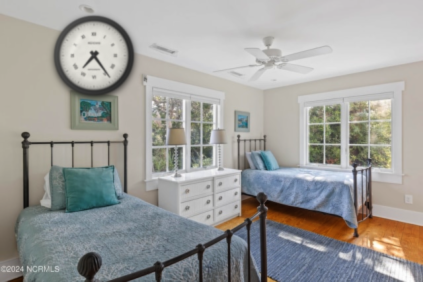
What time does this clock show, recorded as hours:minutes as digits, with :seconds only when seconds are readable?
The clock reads 7:24
